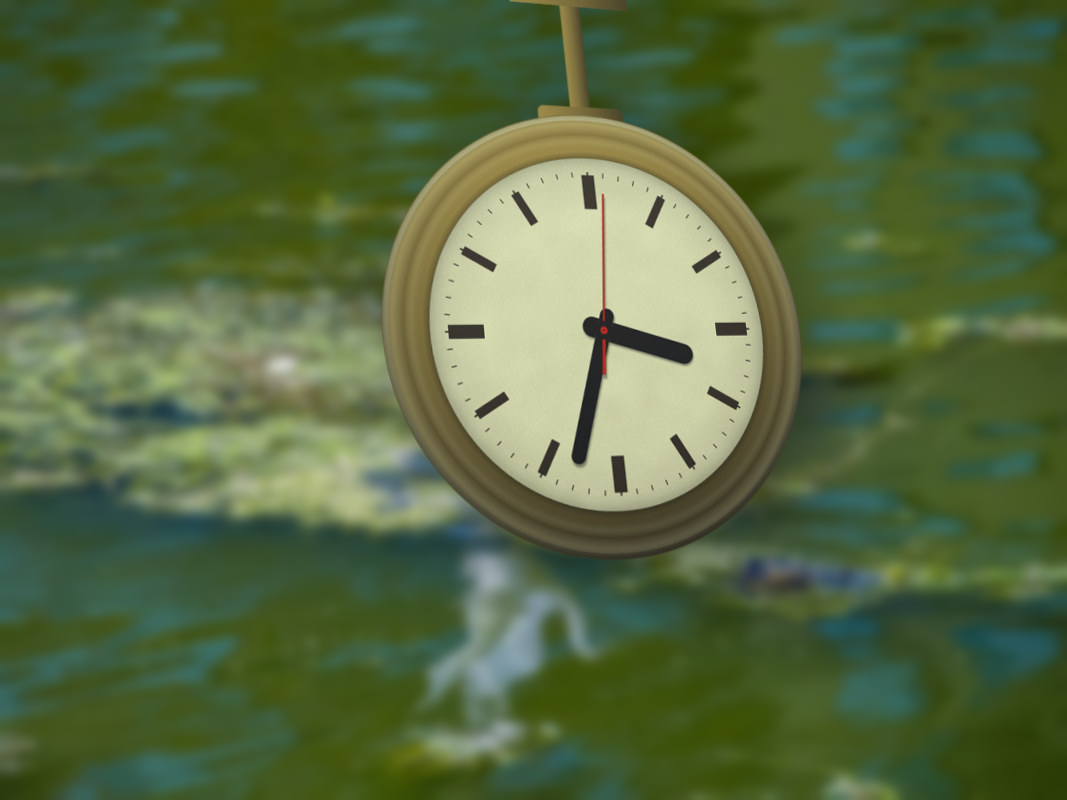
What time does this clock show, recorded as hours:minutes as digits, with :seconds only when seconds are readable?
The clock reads 3:33:01
